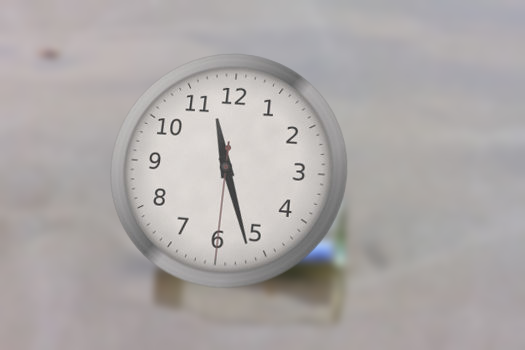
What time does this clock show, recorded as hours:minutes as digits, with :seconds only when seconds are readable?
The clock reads 11:26:30
